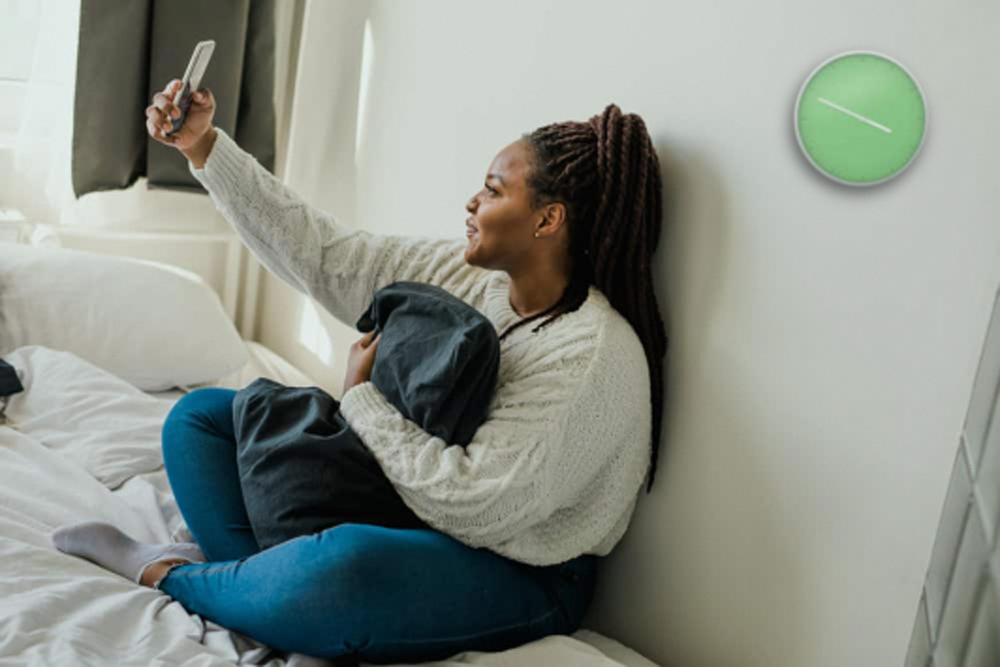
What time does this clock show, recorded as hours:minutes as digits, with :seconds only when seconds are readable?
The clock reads 3:49
